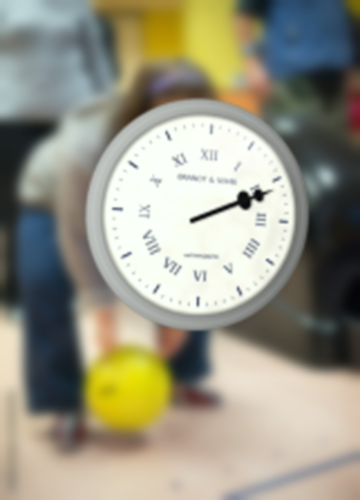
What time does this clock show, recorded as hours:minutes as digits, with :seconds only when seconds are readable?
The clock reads 2:11
